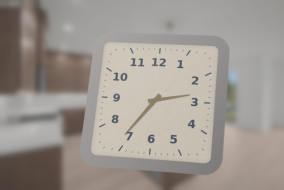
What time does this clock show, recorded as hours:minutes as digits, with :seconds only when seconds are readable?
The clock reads 2:36
